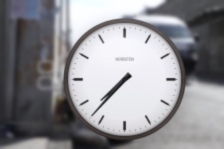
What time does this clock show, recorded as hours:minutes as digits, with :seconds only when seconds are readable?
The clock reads 7:37
